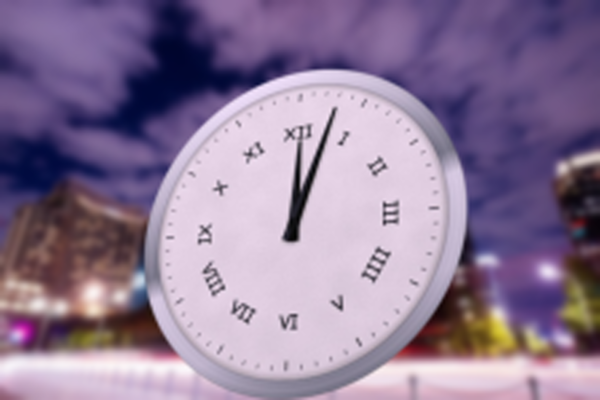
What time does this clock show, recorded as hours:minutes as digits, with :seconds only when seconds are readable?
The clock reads 12:03
